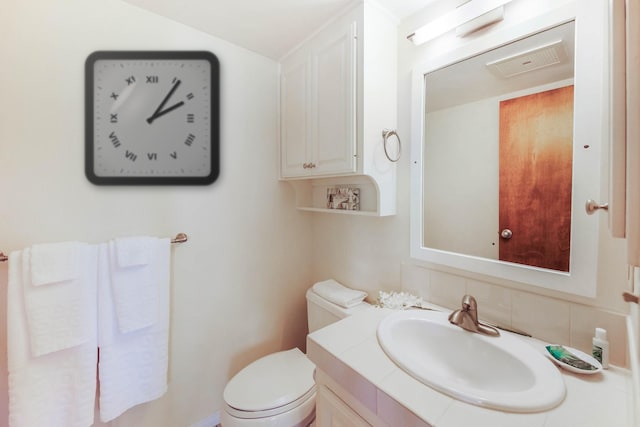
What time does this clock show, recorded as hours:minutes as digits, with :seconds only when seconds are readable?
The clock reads 2:06
